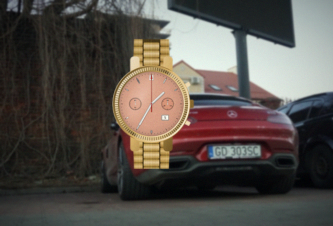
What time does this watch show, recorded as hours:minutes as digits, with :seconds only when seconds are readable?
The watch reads 1:35
